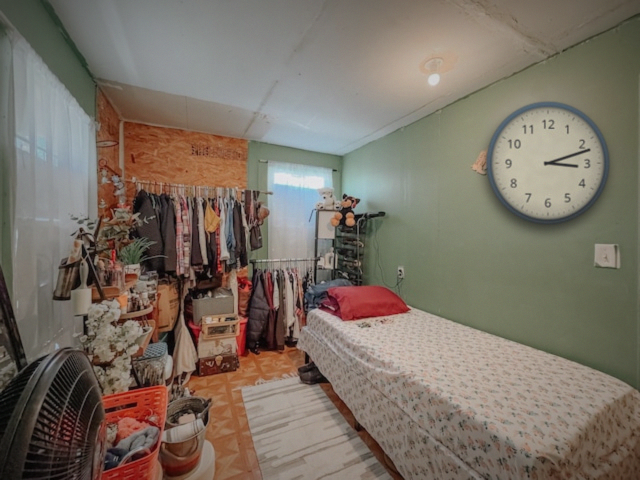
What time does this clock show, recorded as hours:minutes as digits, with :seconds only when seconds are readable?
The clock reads 3:12
